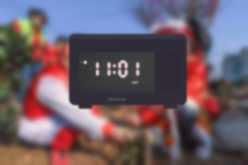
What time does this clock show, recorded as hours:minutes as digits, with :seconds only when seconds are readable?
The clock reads 11:01
